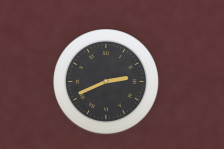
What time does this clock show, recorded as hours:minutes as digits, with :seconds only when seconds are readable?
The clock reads 2:41
